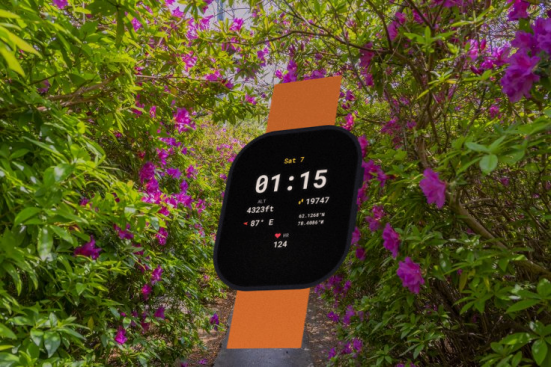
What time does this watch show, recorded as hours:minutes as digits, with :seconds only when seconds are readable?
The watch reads 1:15
